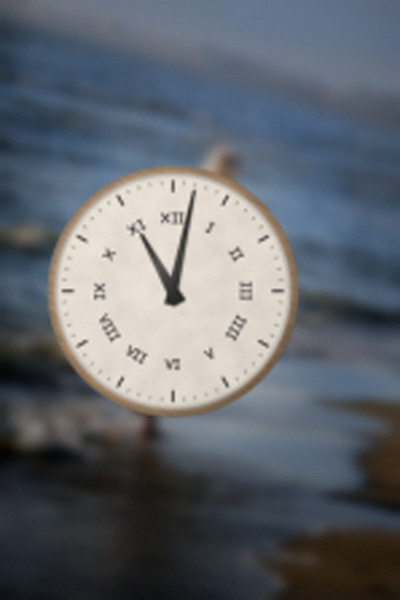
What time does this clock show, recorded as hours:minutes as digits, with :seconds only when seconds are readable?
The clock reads 11:02
